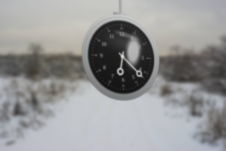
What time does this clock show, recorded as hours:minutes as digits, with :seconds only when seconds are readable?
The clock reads 6:22
